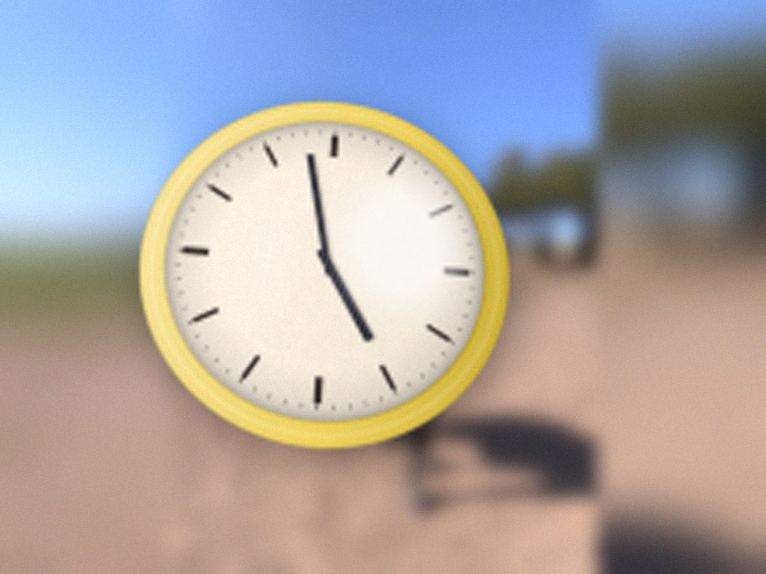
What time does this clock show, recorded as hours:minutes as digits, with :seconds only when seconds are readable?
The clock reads 4:58
